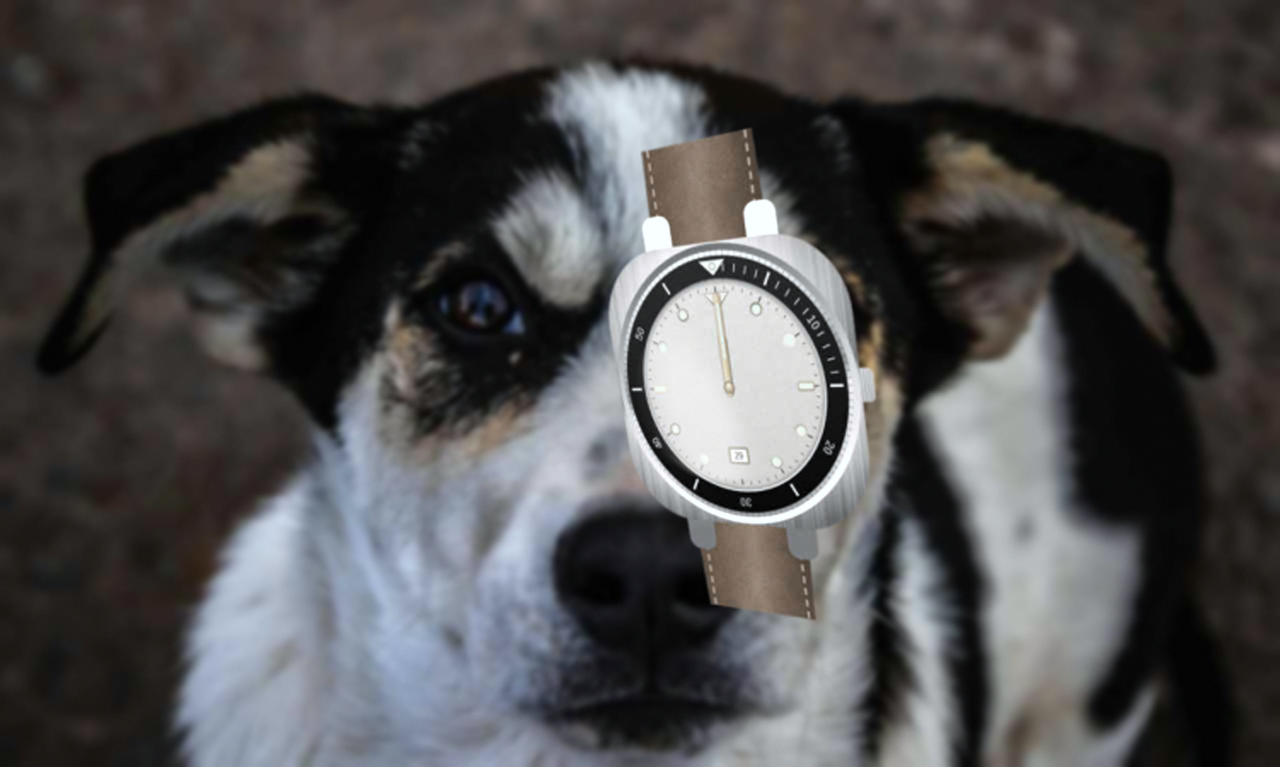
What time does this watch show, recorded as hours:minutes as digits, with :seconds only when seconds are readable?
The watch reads 12:00
